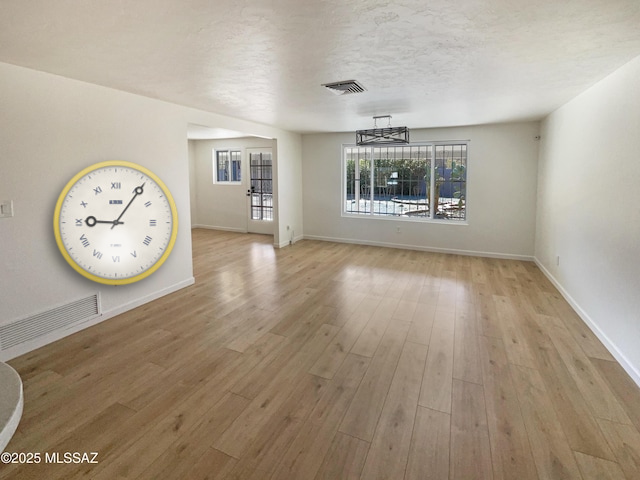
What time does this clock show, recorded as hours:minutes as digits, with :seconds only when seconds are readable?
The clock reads 9:06
